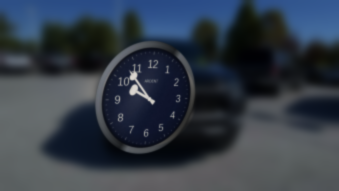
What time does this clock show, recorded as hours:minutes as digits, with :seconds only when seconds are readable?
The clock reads 9:53
